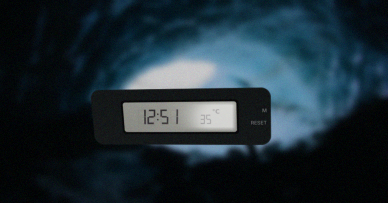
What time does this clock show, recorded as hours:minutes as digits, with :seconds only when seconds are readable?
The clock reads 12:51
